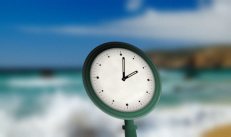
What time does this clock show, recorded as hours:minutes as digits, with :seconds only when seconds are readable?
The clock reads 2:01
